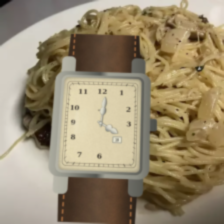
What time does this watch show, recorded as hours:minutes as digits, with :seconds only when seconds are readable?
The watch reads 4:01
